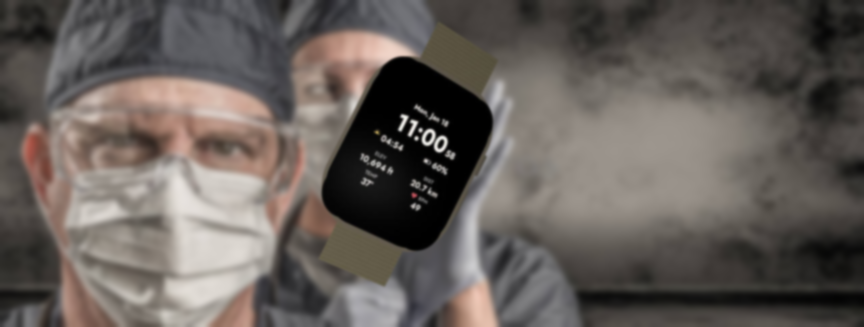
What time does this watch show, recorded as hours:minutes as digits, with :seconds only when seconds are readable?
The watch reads 11:00
